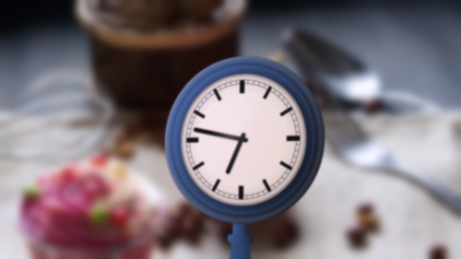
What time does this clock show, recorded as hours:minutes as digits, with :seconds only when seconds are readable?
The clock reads 6:47
